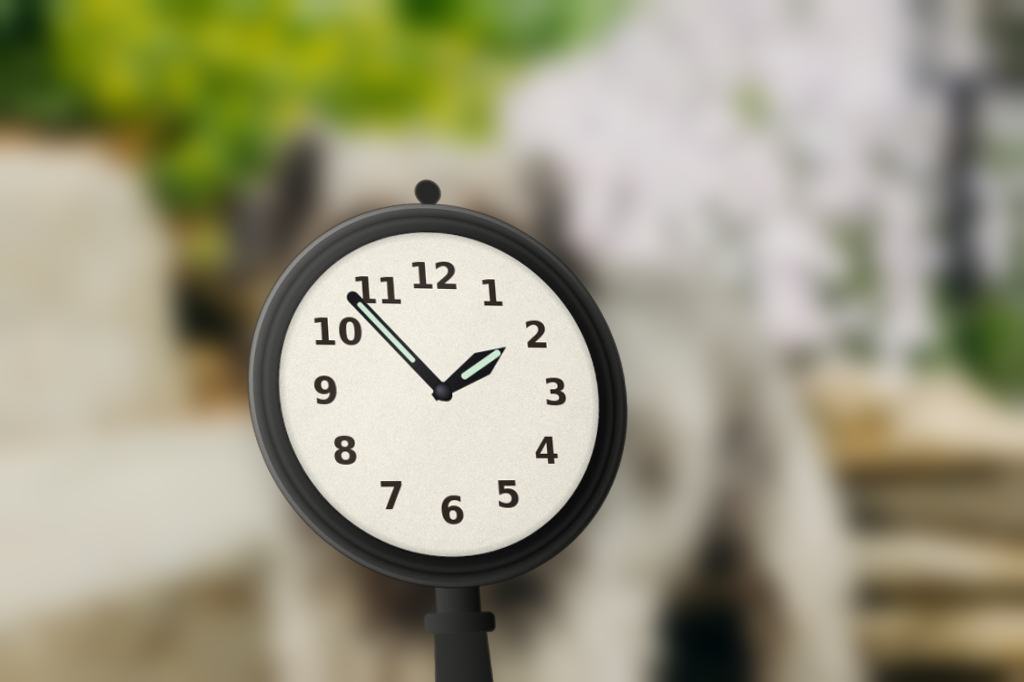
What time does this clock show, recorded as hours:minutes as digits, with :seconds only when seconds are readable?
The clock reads 1:53
